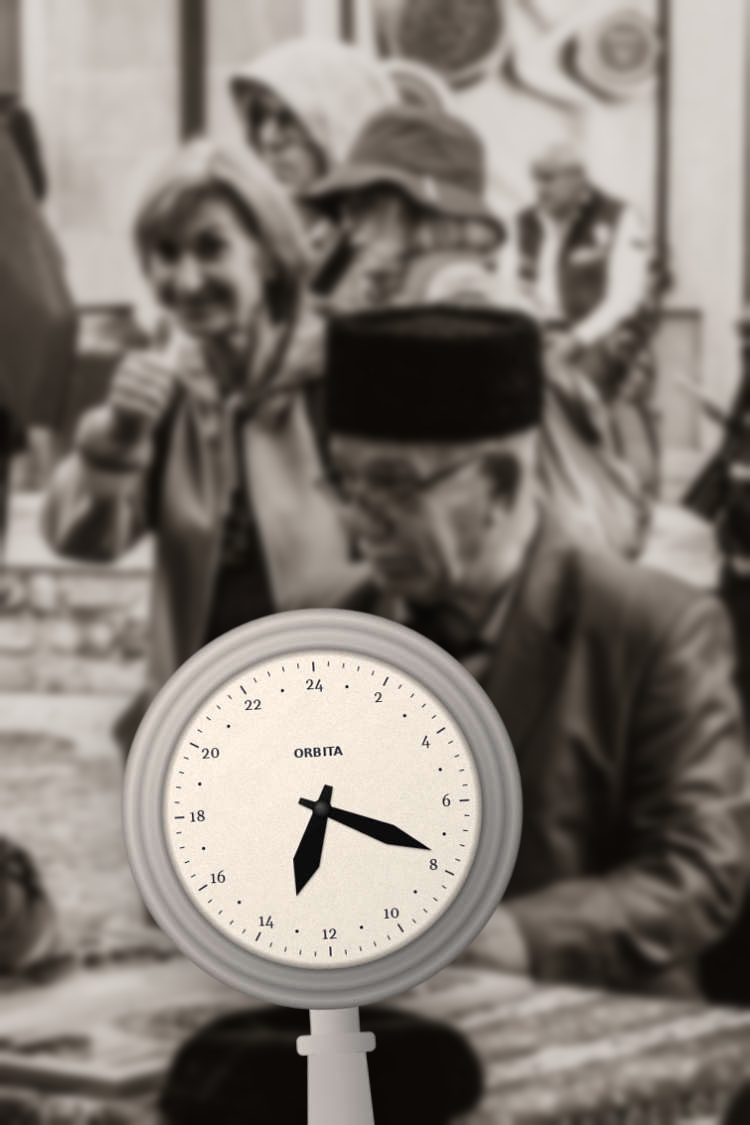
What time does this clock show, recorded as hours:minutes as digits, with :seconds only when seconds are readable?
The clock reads 13:19
